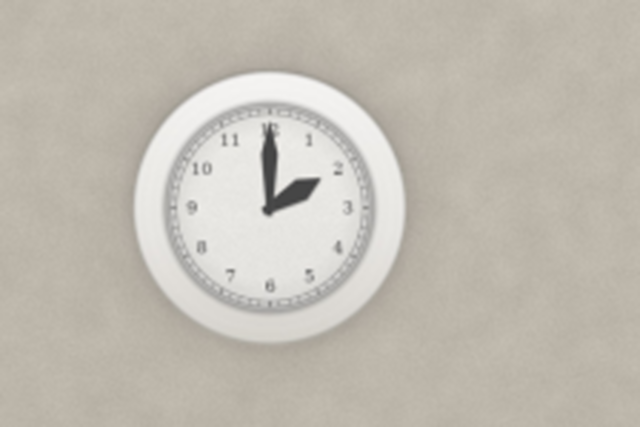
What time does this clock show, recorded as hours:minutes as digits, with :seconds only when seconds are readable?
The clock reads 2:00
